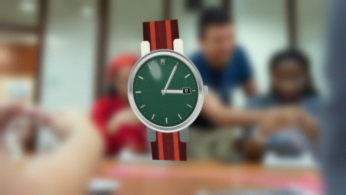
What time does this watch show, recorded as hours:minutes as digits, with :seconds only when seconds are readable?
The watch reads 3:05
